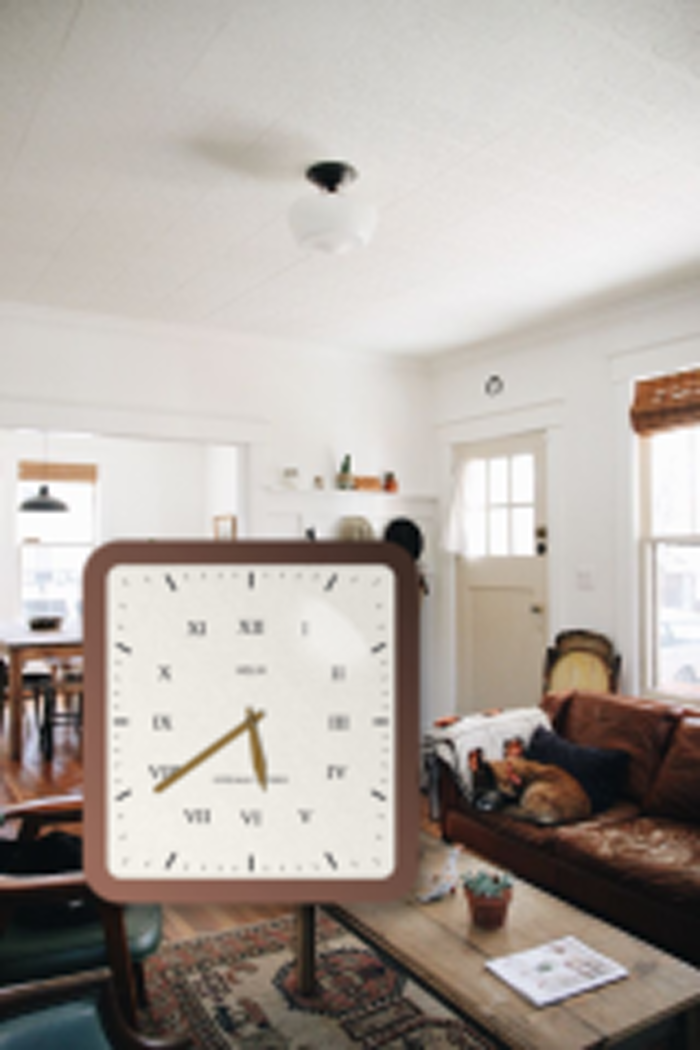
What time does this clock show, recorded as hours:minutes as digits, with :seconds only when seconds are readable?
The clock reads 5:39
